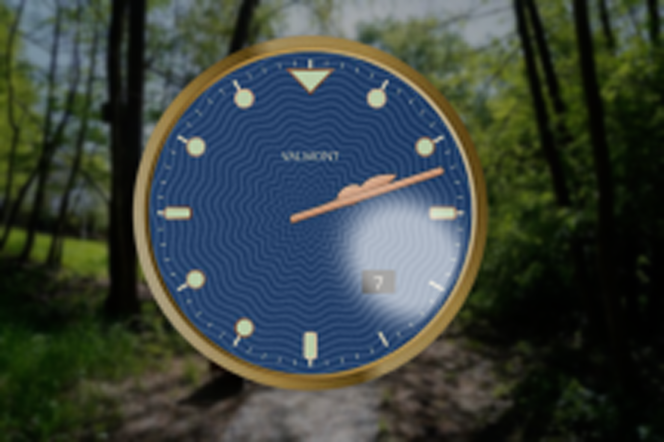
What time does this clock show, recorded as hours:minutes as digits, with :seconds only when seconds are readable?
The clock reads 2:12
